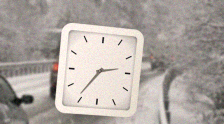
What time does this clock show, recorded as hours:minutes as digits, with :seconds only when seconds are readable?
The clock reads 2:36
